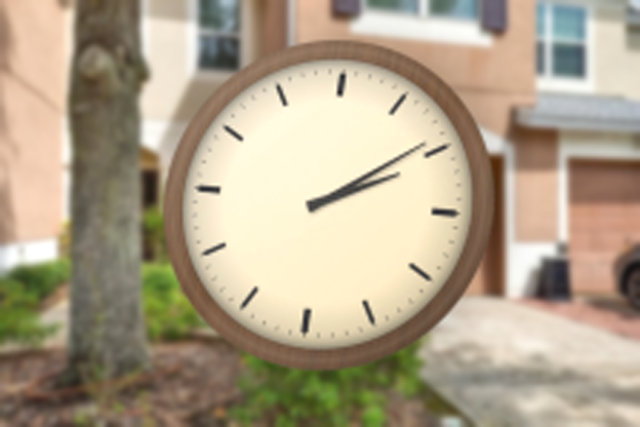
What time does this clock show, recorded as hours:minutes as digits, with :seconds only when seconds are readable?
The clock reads 2:09
